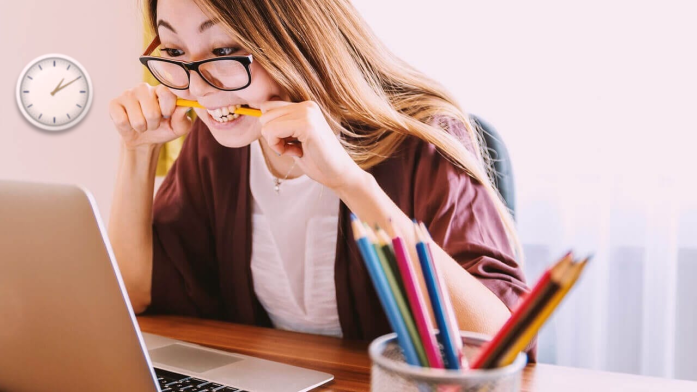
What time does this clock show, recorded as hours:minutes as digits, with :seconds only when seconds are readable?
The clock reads 1:10
